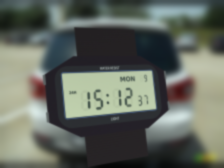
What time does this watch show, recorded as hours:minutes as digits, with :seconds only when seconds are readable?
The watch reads 15:12:37
